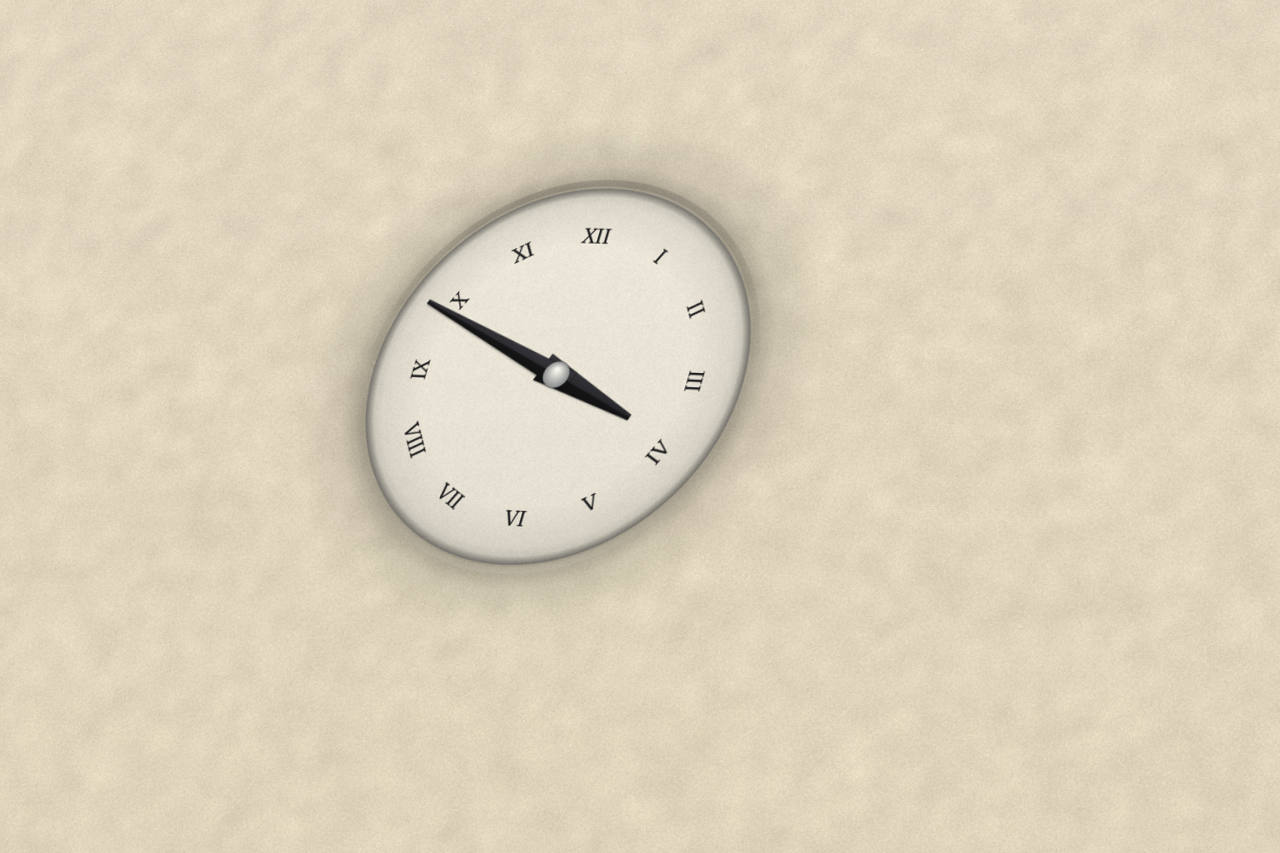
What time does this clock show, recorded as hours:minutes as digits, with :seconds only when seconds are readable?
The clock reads 3:49
